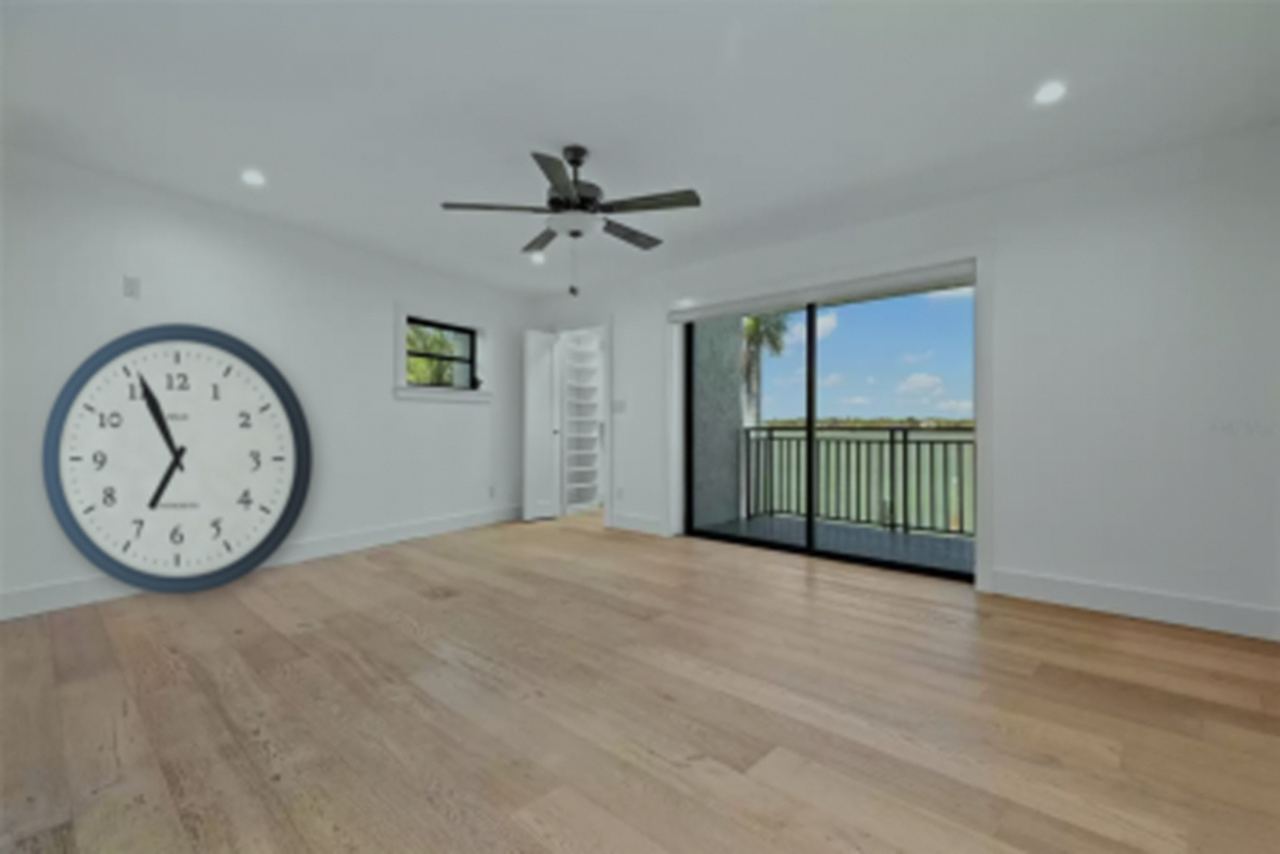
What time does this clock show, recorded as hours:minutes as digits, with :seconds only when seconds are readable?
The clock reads 6:56
